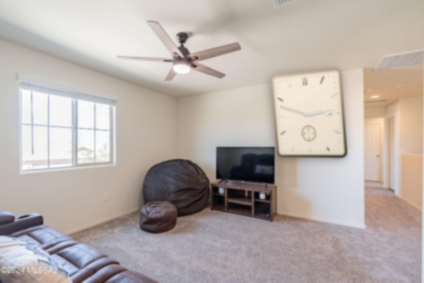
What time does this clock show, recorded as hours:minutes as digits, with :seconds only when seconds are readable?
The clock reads 2:48
